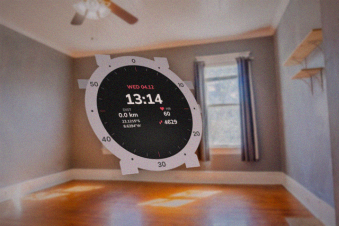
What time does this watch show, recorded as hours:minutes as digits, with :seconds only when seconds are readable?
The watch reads 13:14
